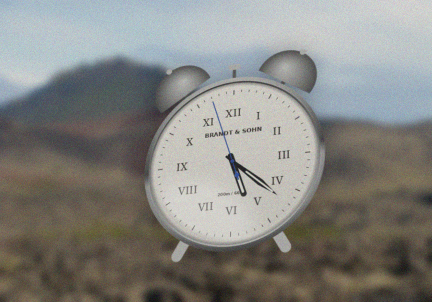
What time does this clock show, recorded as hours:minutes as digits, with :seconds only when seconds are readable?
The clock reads 5:21:57
